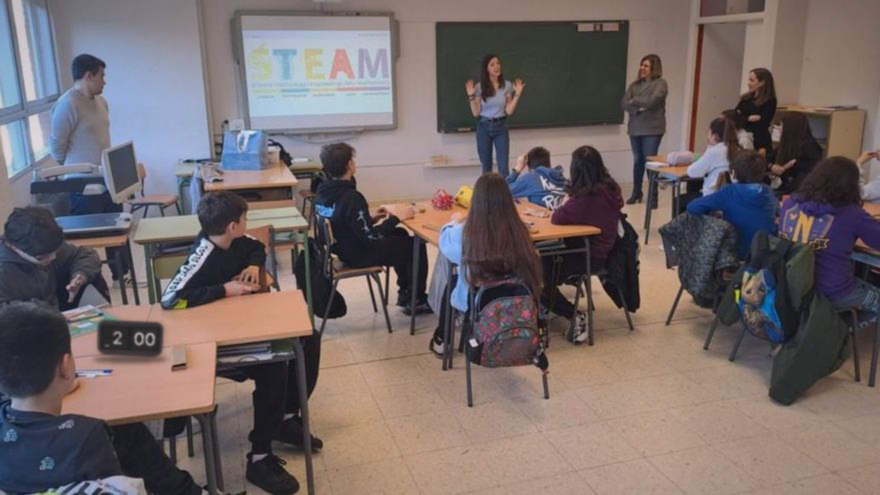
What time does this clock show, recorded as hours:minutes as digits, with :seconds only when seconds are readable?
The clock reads 2:00
